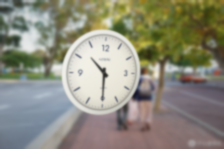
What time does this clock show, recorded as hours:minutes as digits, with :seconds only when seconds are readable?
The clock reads 10:30
